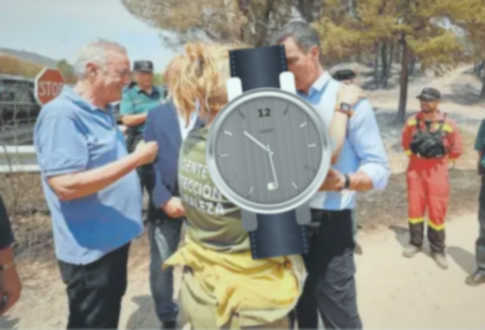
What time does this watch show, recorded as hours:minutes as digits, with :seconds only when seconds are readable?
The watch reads 10:29
